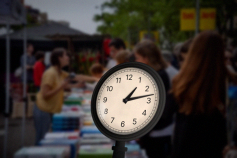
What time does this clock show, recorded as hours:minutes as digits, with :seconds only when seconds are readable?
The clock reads 1:13
